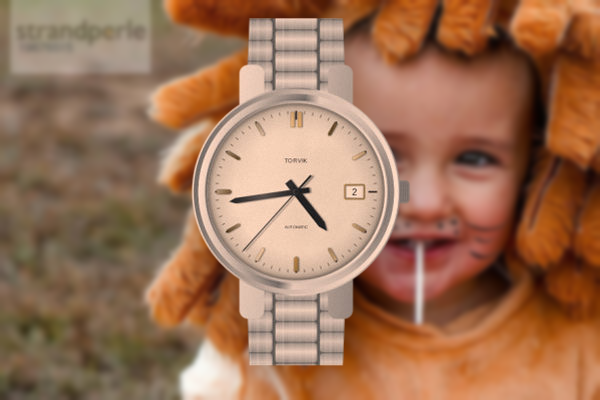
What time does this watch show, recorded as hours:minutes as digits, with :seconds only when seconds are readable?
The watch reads 4:43:37
